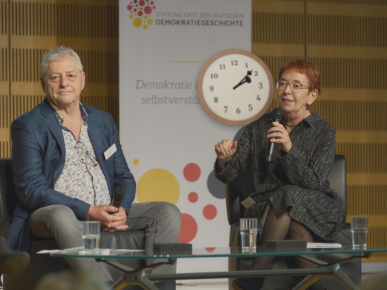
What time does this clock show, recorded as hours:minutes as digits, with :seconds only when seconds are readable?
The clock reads 2:08
